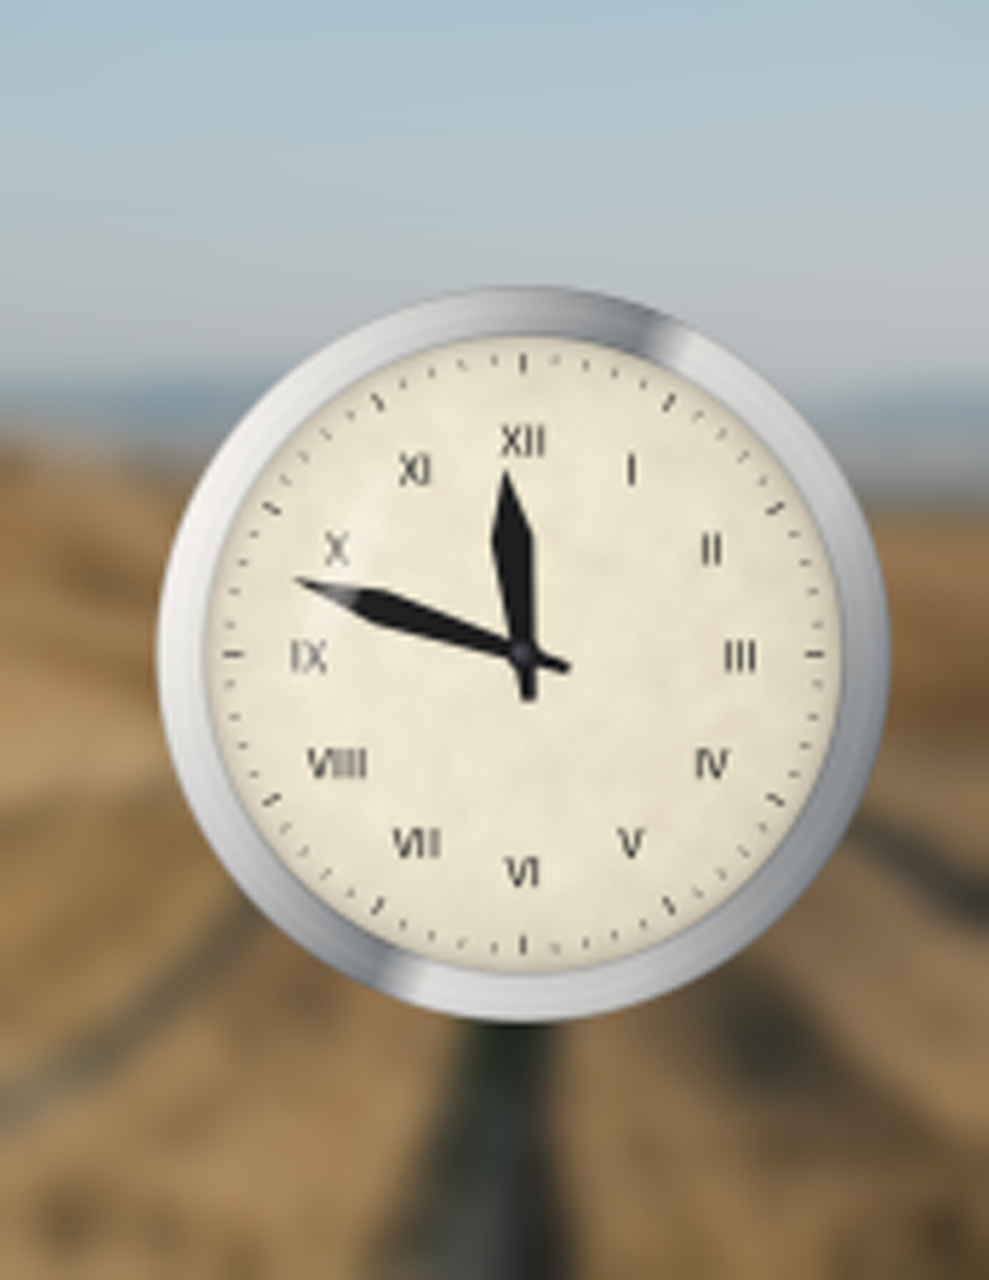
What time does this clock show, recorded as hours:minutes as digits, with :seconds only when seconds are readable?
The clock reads 11:48
